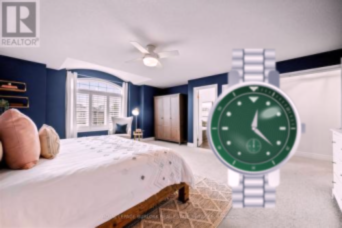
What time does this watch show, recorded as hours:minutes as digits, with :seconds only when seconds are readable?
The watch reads 12:22
